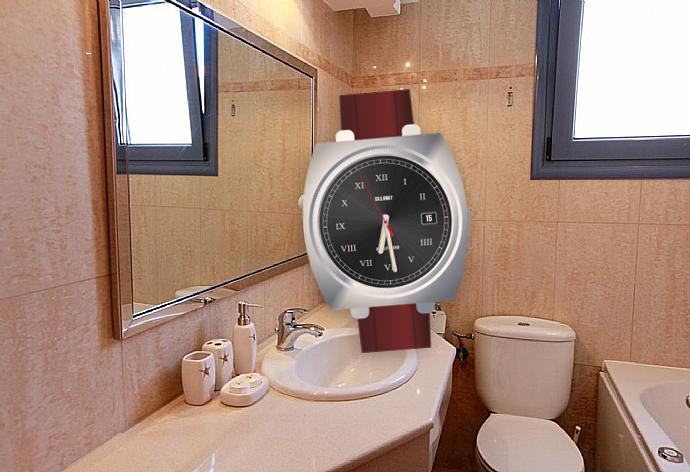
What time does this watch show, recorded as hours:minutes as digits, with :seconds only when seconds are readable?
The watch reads 6:28:56
